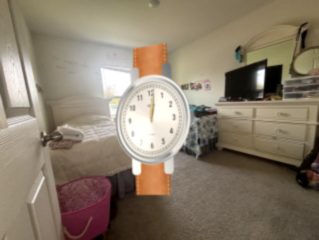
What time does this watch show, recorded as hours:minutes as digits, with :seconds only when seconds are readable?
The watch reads 12:01
